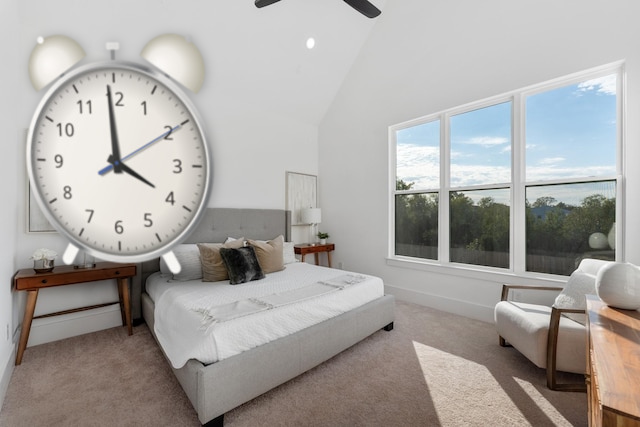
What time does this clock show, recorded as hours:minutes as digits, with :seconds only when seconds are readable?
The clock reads 3:59:10
